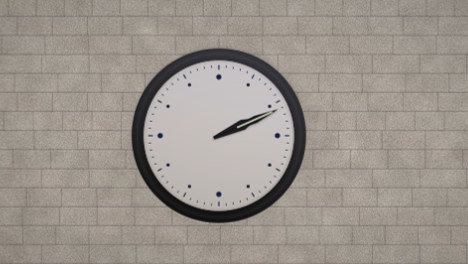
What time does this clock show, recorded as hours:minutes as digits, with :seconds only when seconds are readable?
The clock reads 2:11
